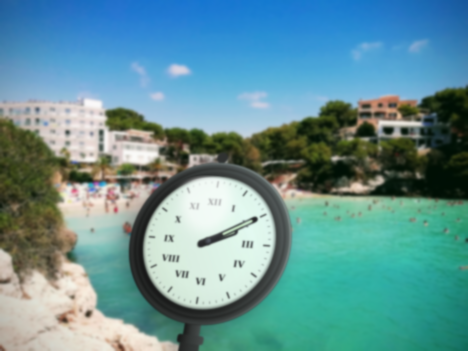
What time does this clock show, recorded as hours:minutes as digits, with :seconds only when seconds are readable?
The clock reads 2:10
